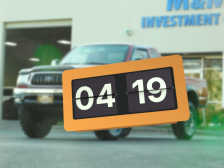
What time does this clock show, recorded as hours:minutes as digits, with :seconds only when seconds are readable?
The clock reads 4:19
